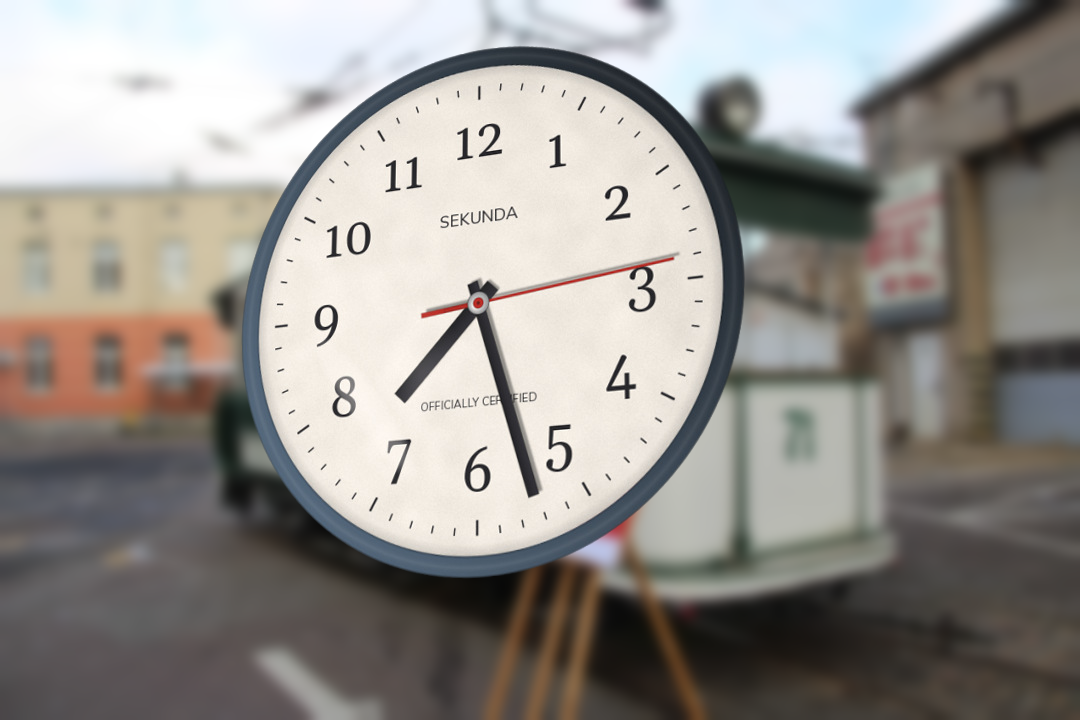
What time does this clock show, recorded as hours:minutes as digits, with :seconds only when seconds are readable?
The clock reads 7:27:14
